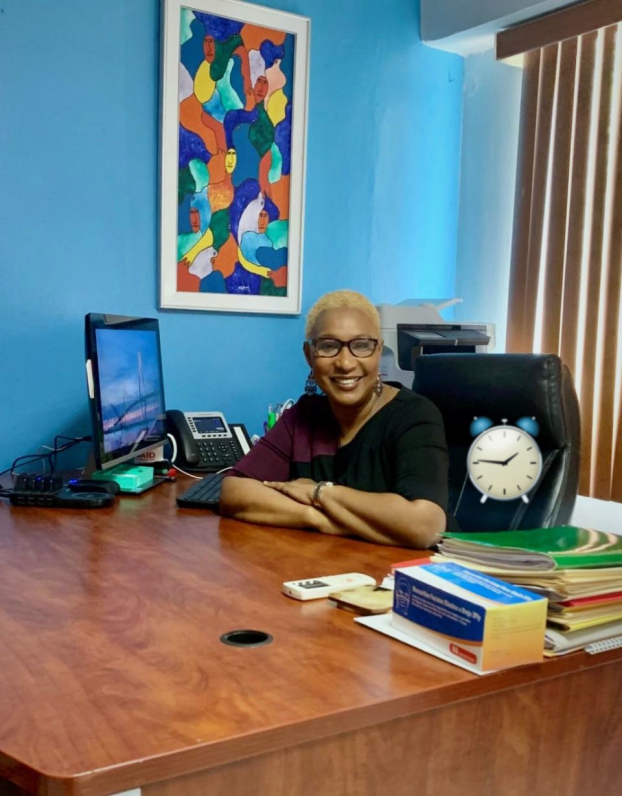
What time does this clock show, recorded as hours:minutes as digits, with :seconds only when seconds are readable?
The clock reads 1:46
